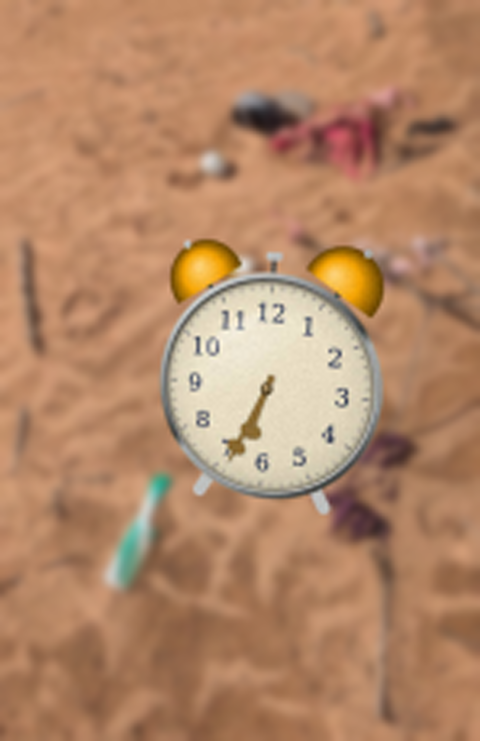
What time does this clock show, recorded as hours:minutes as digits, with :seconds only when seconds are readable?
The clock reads 6:34
